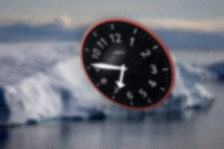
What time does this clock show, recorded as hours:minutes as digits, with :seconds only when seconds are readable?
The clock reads 6:46
